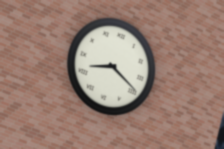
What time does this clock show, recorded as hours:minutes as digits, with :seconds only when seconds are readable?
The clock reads 8:19
